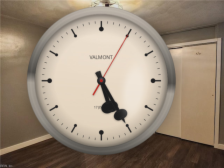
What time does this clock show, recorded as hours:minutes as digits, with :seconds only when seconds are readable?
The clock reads 5:25:05
